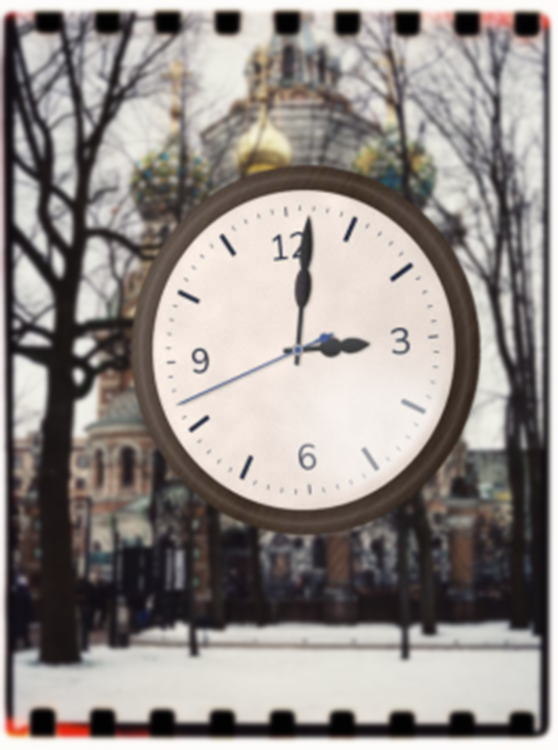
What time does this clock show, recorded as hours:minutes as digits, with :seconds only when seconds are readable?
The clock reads 3:01:42
